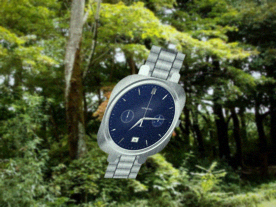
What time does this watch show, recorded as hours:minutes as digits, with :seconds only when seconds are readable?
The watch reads 7:14
